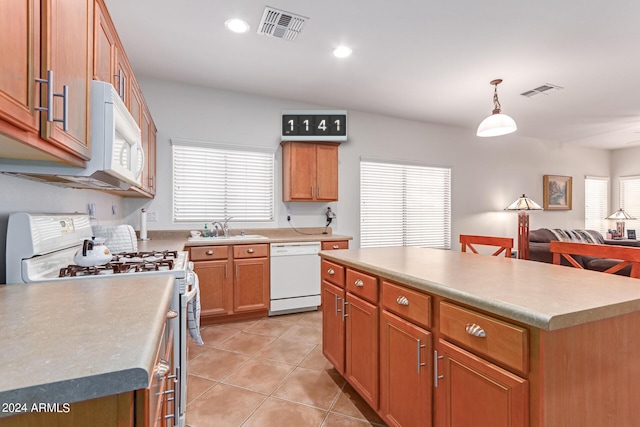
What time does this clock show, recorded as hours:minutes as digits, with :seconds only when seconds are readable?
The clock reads 11:41
